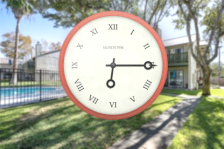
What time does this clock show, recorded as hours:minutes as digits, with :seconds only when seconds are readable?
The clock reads 6:15
